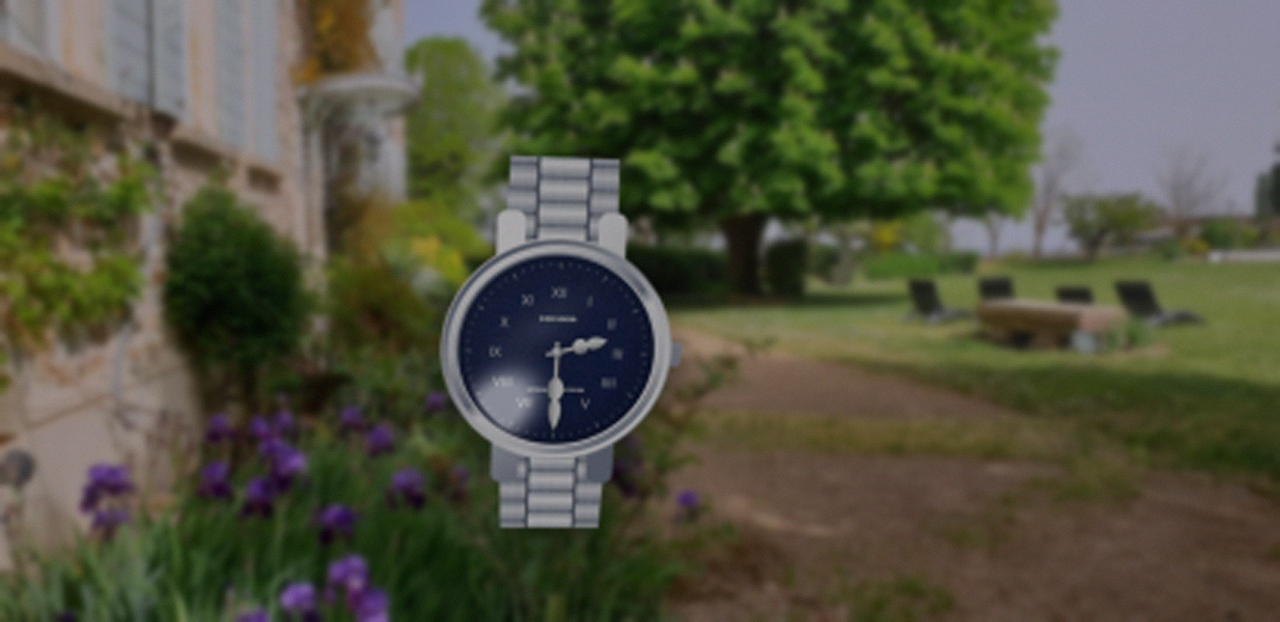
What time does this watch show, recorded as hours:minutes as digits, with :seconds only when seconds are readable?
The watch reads 2:30
